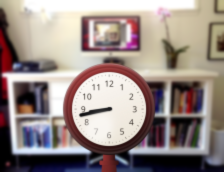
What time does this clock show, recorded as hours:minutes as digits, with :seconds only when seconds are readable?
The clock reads 8:43
